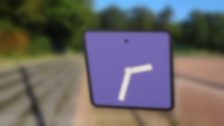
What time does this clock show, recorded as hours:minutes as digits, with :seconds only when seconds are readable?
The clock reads 2:33
